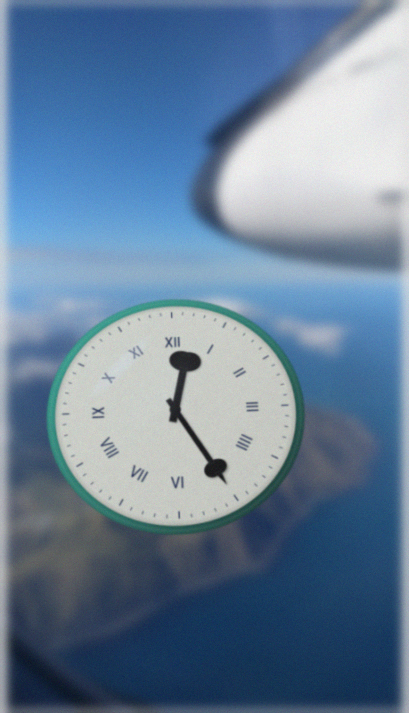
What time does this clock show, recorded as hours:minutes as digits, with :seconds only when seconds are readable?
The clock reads 12:25
